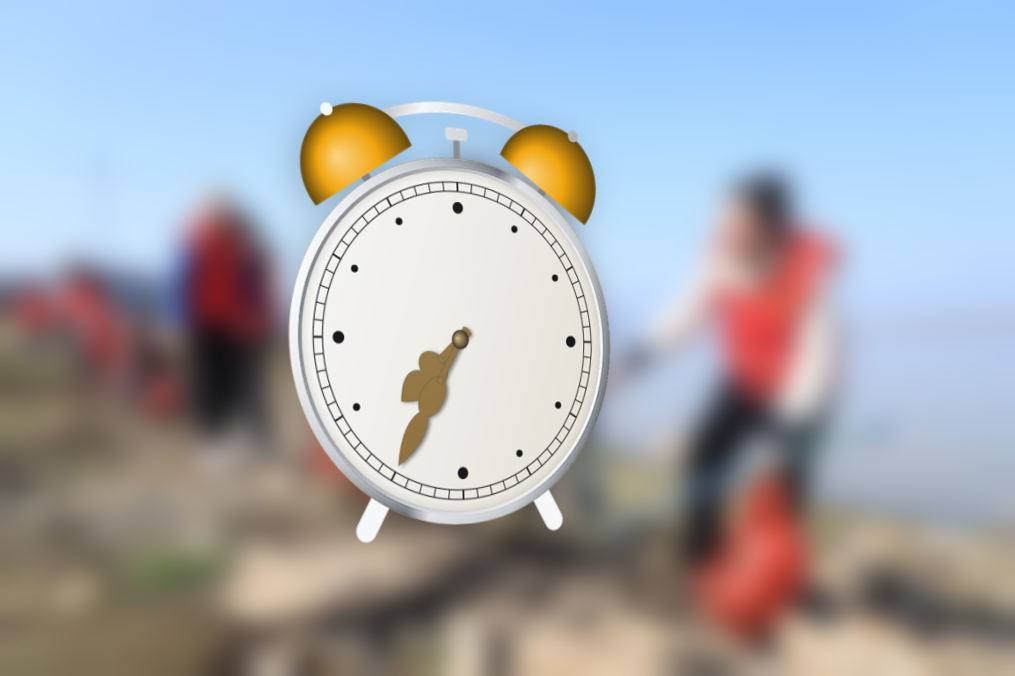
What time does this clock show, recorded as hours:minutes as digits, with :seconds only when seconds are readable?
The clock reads 7:35
